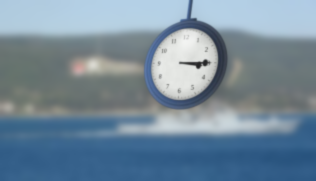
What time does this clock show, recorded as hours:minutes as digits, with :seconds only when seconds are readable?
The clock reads 3:15
